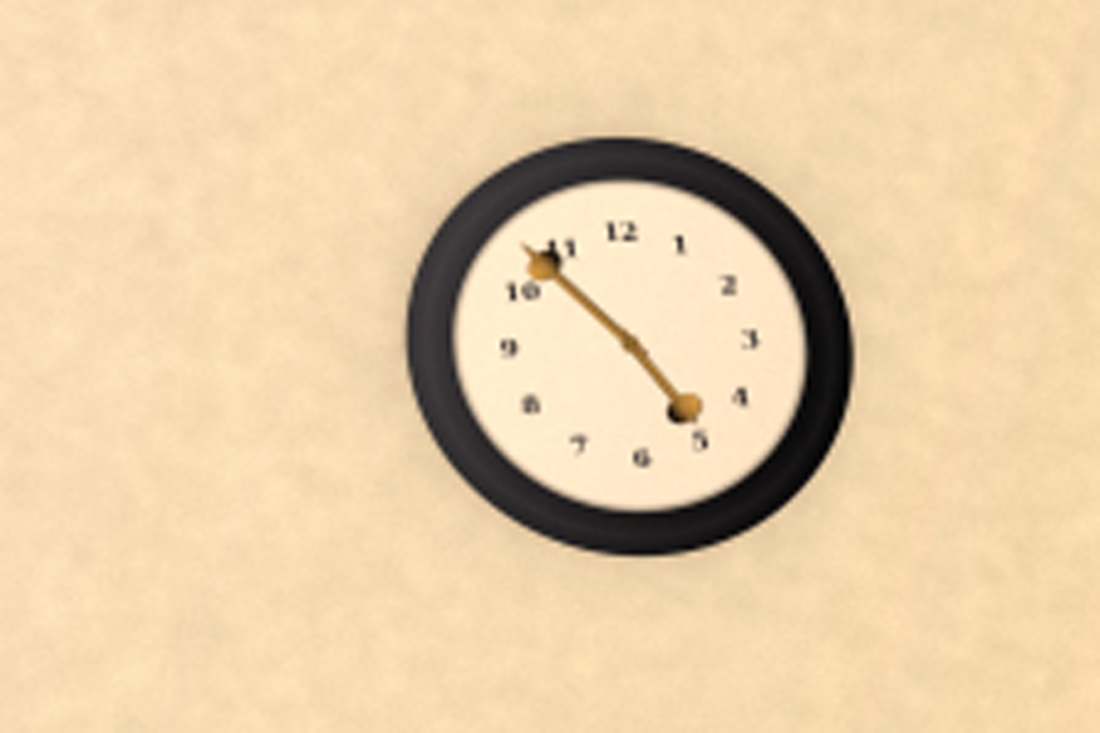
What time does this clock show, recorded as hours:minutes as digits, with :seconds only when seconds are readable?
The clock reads 4:53
